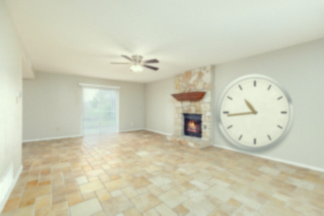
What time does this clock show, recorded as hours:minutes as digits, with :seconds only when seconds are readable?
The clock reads 10:44
